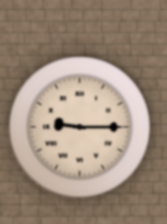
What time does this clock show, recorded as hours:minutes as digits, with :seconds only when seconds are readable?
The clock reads 9:15
